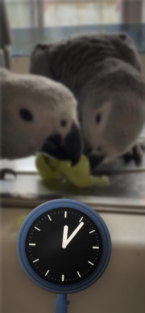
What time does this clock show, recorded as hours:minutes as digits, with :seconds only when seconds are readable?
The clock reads 12:06
